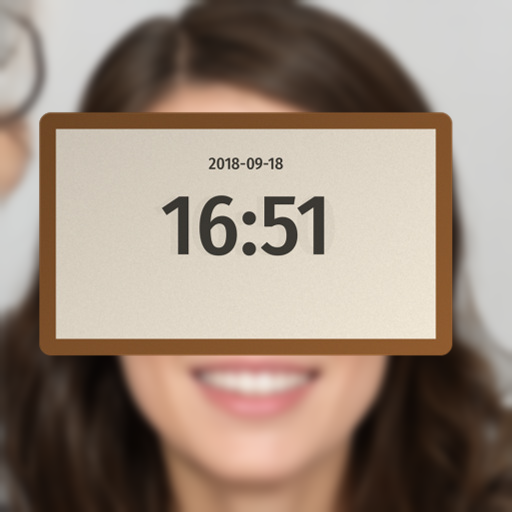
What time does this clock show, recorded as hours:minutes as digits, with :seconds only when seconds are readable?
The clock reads 16:51
